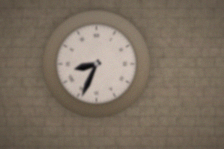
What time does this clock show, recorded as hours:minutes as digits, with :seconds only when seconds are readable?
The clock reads 8:34
